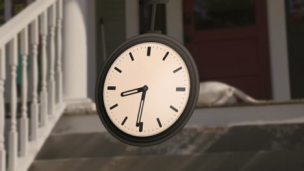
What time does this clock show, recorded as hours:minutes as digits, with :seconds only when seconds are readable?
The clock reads 8:31
